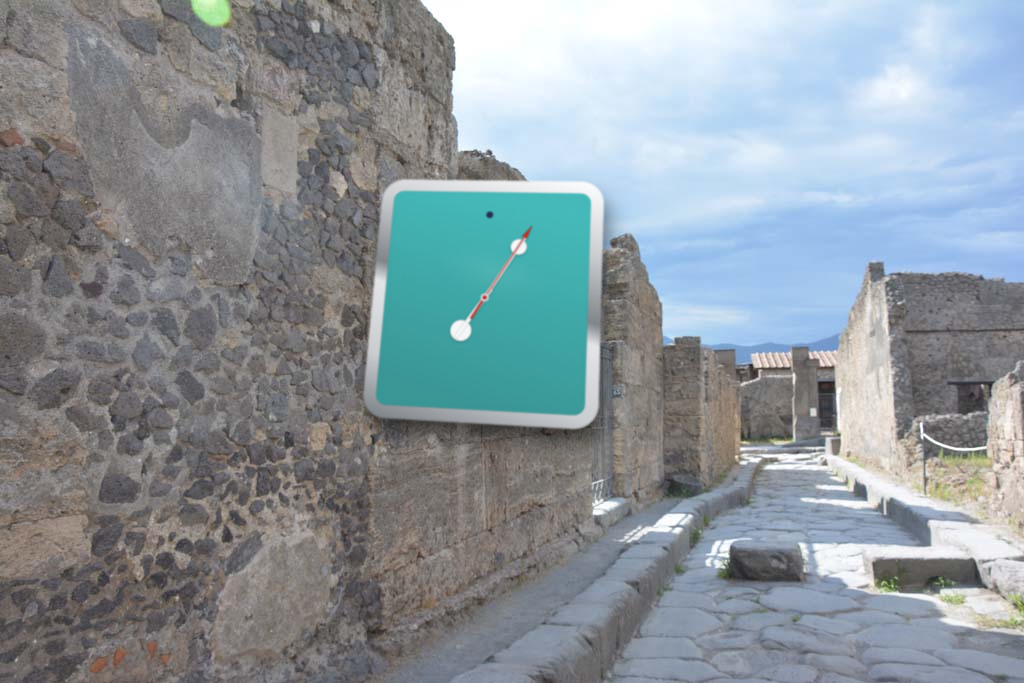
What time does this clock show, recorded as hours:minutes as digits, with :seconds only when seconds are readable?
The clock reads 7:05:05
